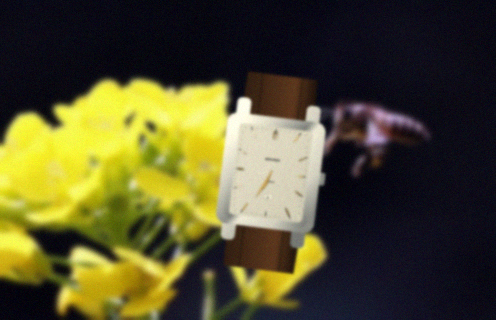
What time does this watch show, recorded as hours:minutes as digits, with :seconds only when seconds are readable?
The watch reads 6:34
